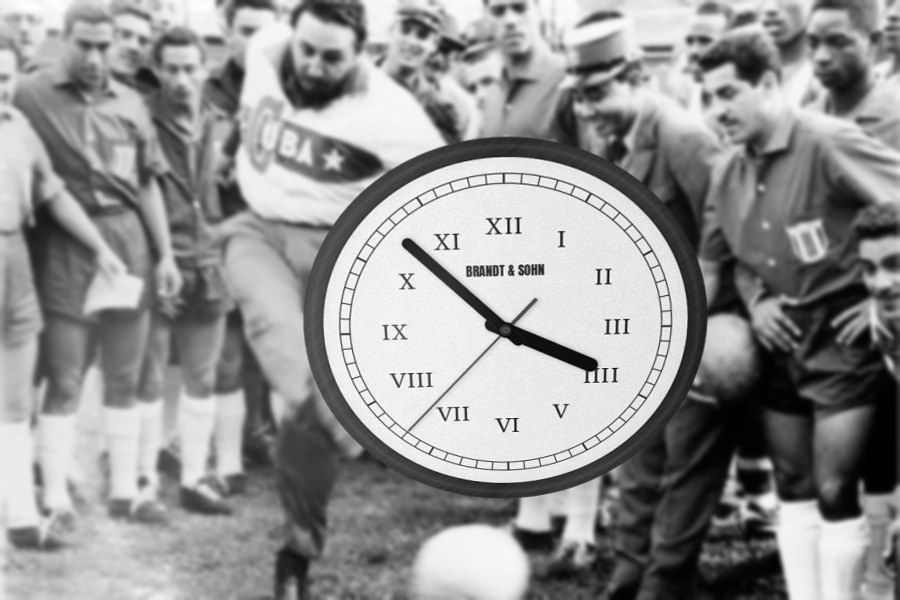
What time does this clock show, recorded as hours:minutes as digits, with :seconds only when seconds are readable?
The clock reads 3:52:37
